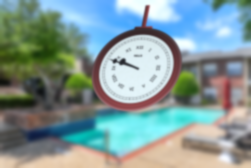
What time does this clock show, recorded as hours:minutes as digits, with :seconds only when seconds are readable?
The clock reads 9:48
